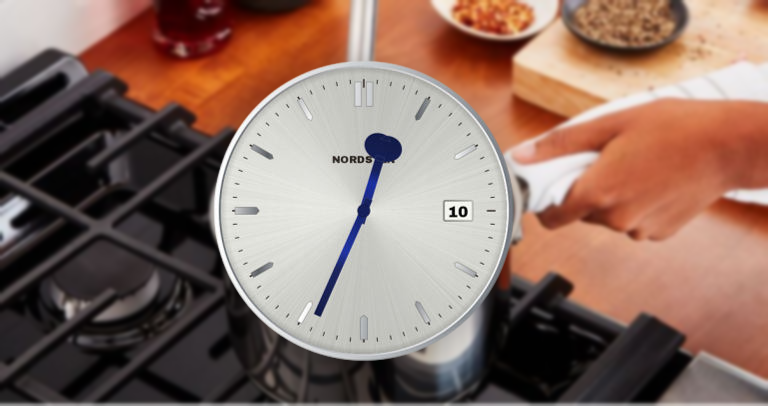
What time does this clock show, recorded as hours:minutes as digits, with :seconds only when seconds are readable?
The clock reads 12:34
